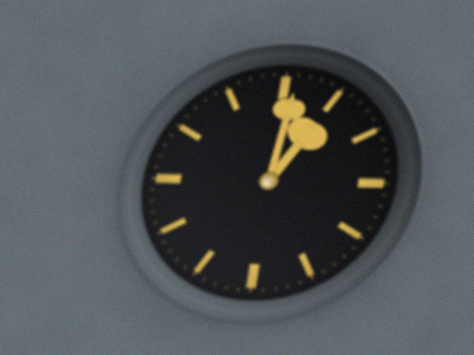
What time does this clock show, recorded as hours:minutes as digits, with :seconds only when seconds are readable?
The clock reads 1:01
